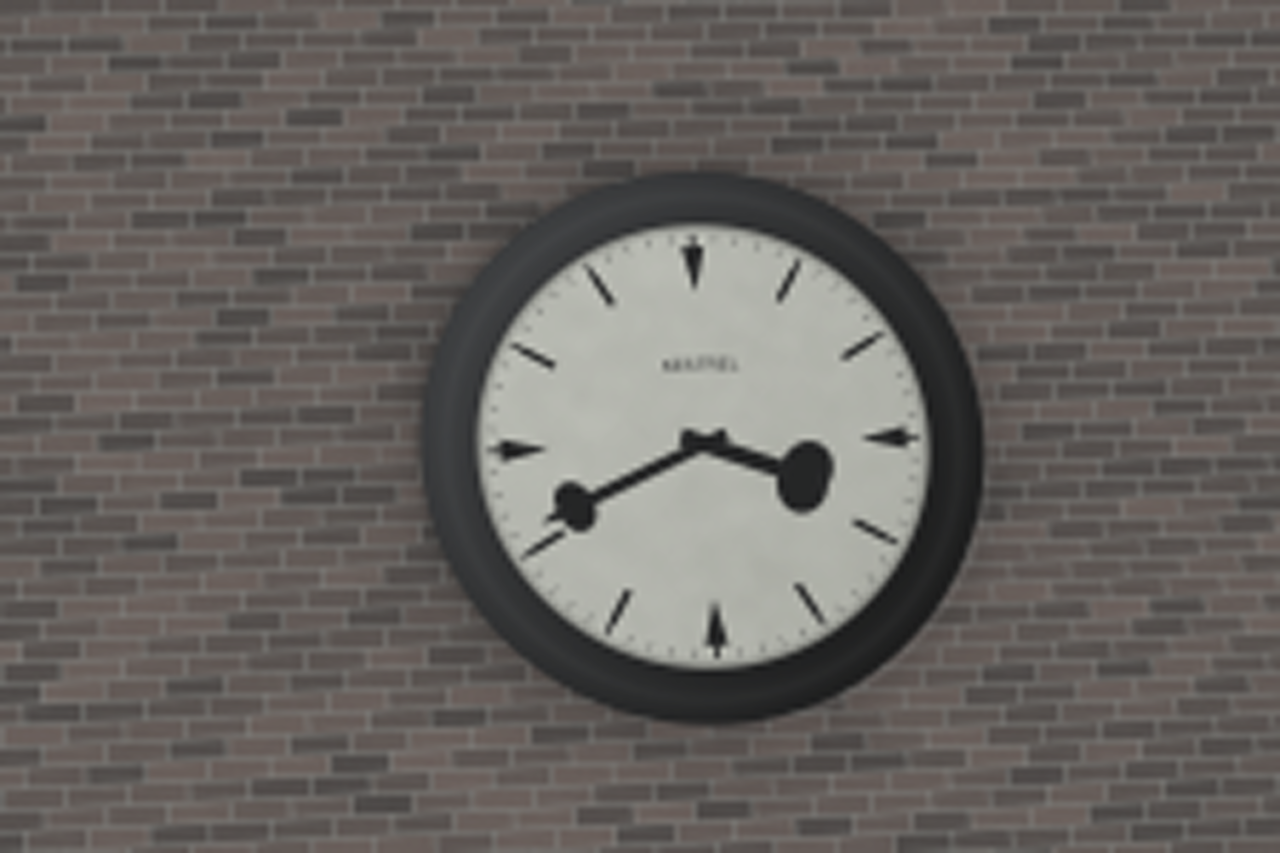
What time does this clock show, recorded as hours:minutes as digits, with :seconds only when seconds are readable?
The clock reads 3:41
